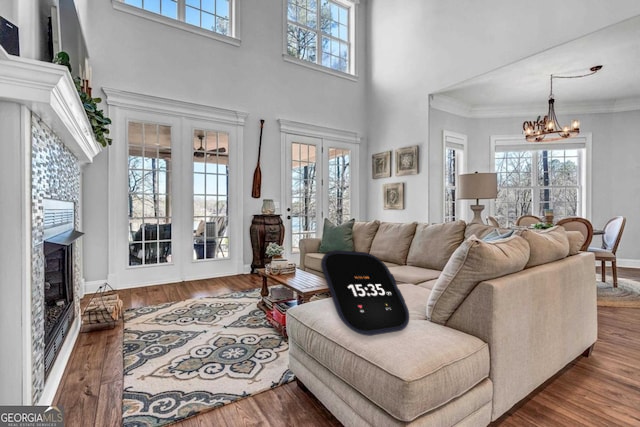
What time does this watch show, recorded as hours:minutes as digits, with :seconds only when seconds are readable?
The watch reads 15:35
